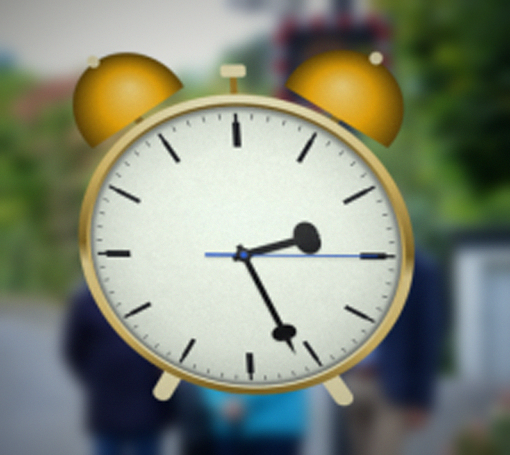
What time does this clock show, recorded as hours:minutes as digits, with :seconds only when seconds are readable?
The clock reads 2:26:15
